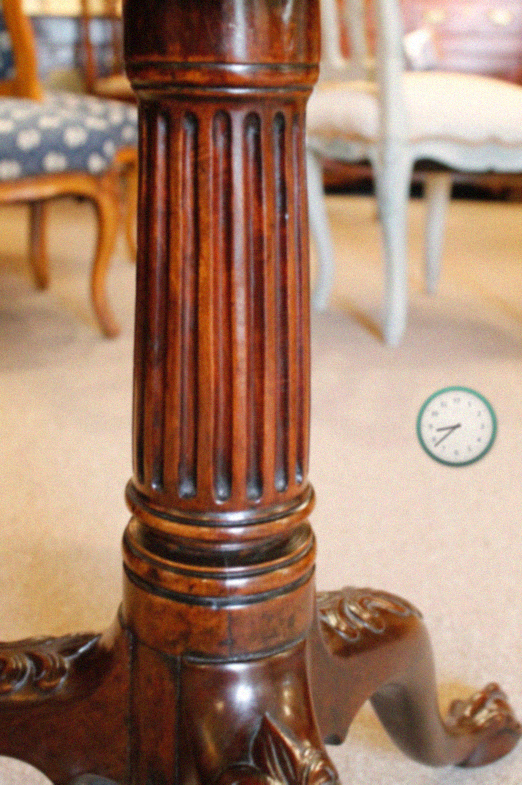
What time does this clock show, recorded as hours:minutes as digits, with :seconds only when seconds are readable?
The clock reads 8:38
